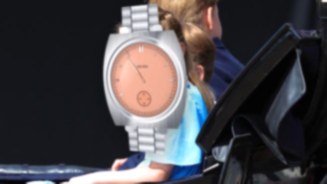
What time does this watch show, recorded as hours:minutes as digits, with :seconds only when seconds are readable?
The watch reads 10:54
